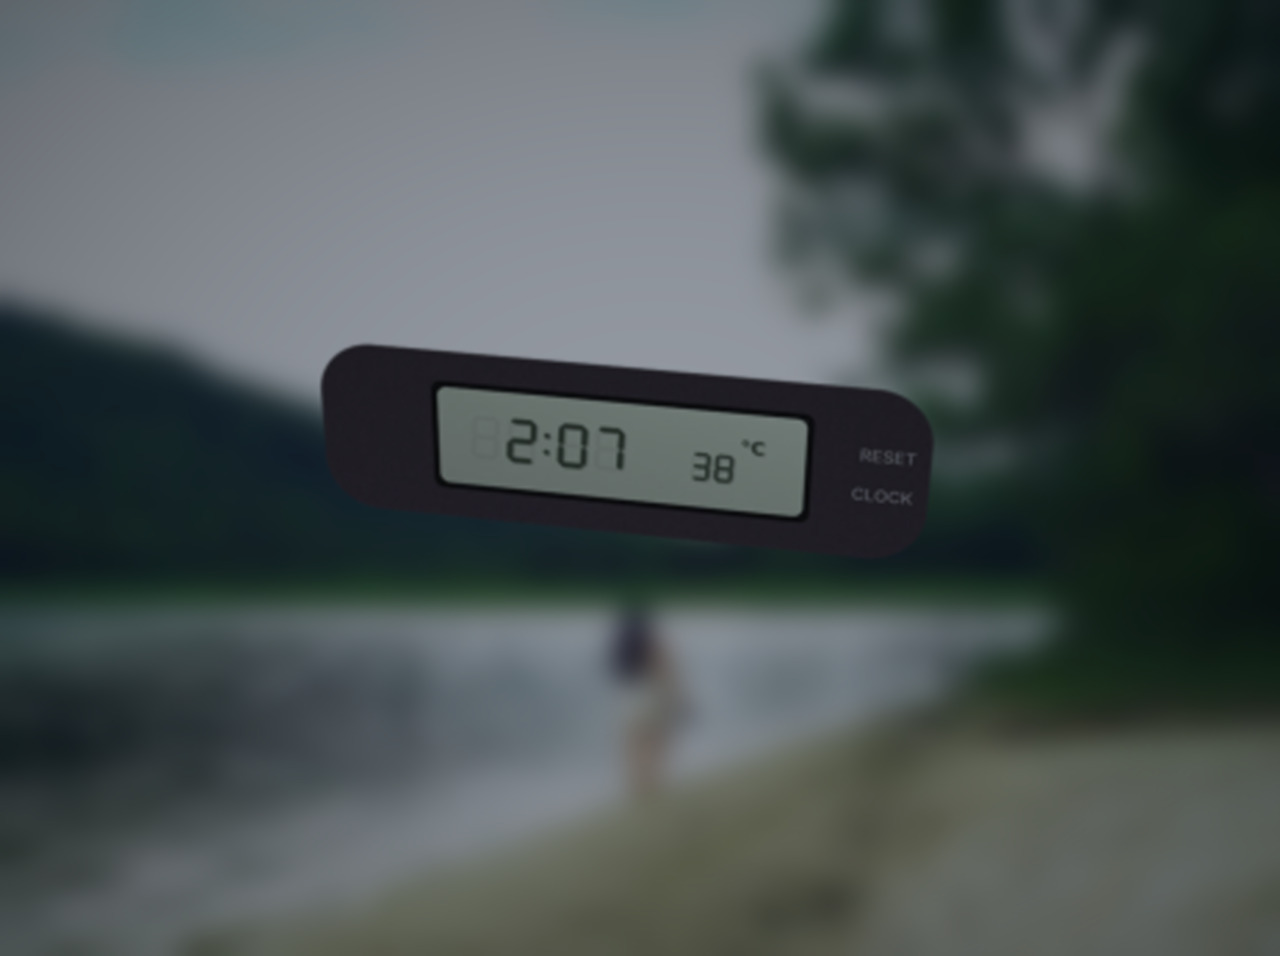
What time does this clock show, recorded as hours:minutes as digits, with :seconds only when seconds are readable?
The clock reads 2:07
